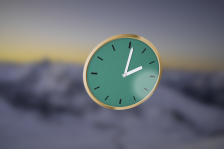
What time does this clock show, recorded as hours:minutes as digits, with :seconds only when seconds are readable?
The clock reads 2:01
